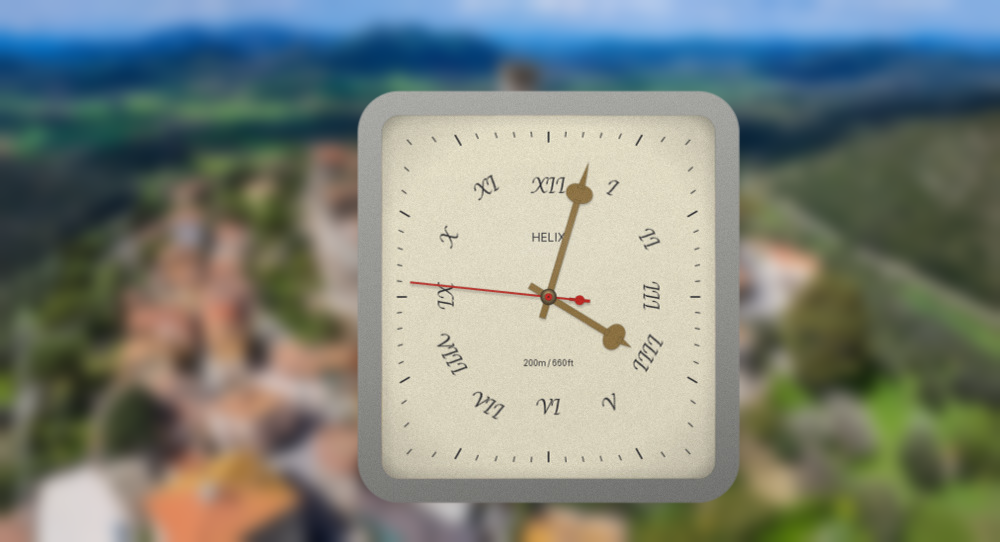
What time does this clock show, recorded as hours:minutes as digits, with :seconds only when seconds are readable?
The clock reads 4:02:46
